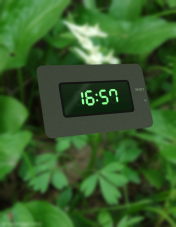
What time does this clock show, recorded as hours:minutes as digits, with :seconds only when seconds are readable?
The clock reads 16:57
